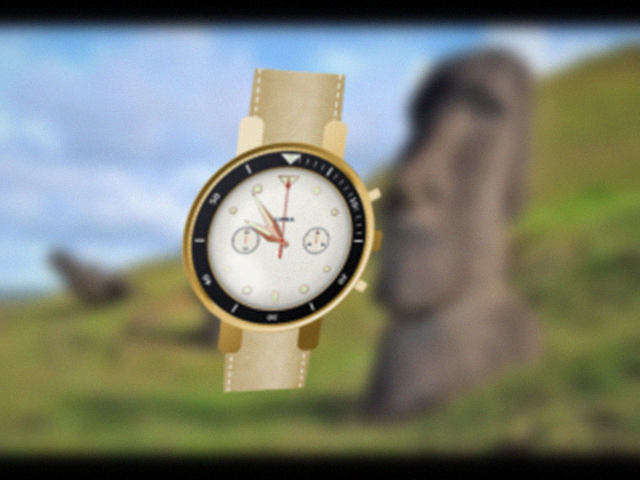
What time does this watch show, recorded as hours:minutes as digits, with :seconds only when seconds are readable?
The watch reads 9:54
